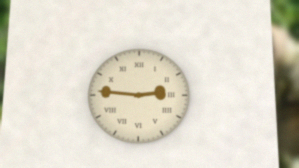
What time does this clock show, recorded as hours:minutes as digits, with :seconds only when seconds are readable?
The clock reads 2:46
